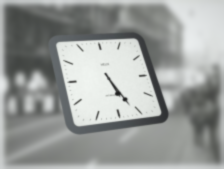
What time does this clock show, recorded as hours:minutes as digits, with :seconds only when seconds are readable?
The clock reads 5:26
